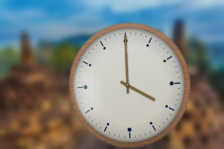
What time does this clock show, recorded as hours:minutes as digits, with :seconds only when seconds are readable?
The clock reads 4:00
